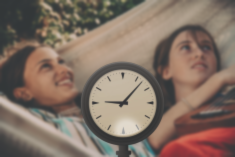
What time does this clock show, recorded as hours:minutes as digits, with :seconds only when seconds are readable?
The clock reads 9:07
